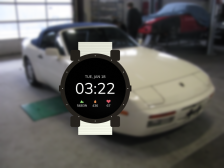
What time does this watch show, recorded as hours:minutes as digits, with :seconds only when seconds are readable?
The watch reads 3:22
